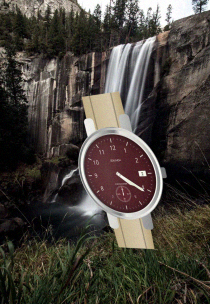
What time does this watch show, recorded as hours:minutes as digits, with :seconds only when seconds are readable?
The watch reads 4:21
